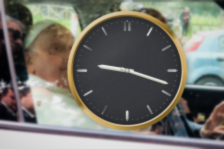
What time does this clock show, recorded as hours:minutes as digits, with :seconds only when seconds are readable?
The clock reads 9:18
